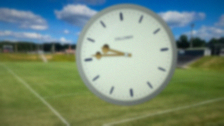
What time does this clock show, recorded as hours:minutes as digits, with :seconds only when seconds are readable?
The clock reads 9:46
